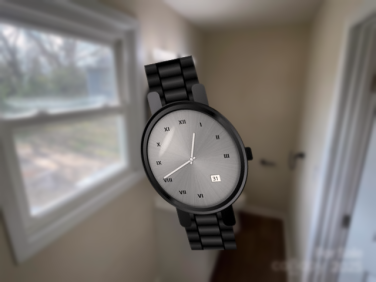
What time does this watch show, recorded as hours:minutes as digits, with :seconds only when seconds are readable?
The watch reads 12:41
